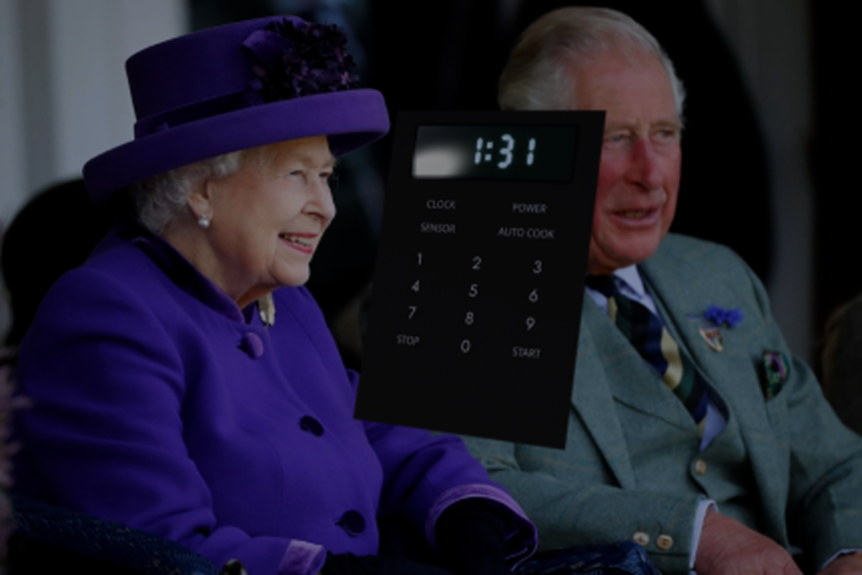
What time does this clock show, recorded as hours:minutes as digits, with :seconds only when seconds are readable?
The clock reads 1:31
